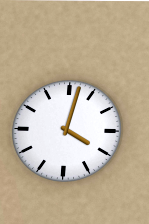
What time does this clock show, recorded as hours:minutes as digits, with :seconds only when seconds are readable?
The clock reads 4:02
